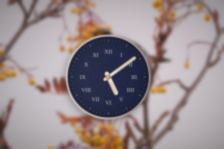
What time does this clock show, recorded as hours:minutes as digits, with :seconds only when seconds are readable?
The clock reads 5:09
